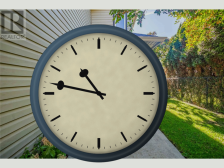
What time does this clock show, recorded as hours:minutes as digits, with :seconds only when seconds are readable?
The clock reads 10:47
